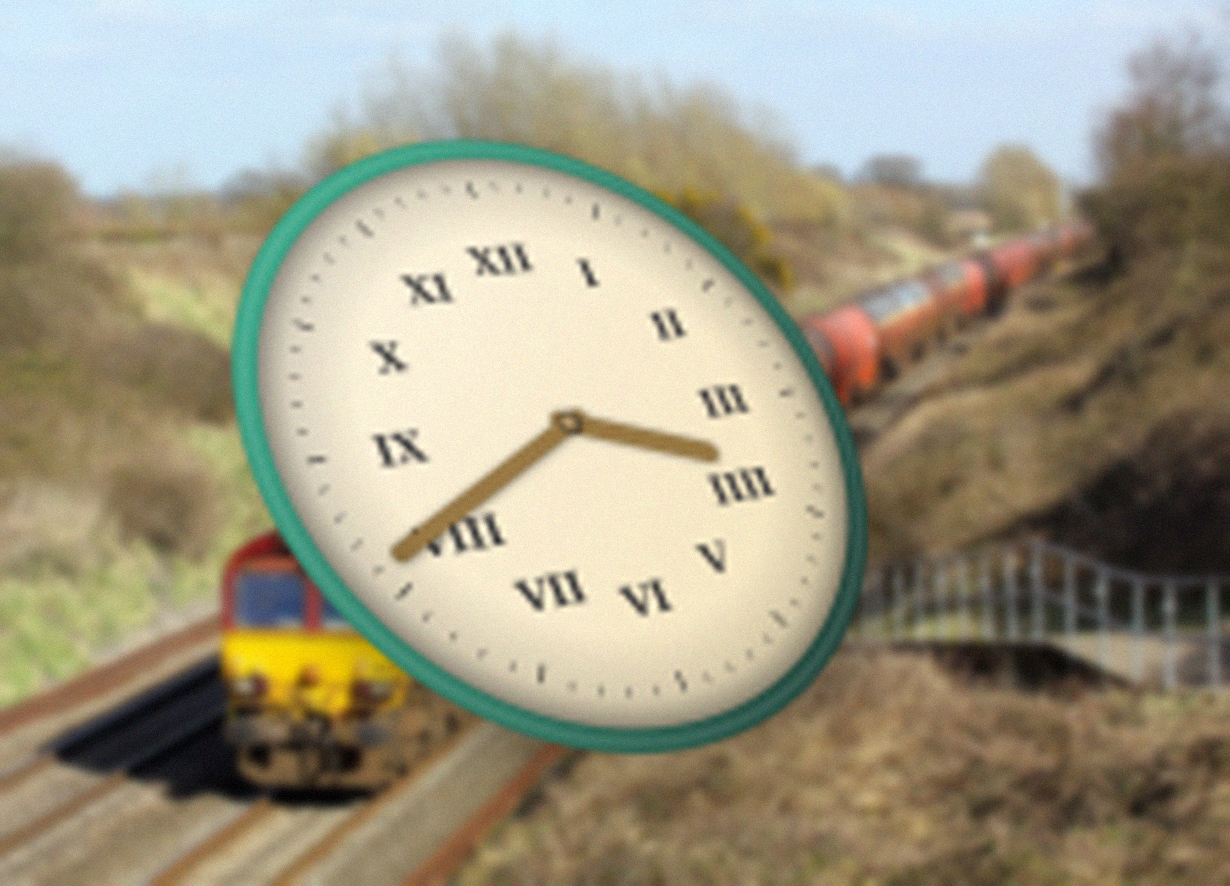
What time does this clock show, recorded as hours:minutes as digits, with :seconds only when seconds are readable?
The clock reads 3:41
